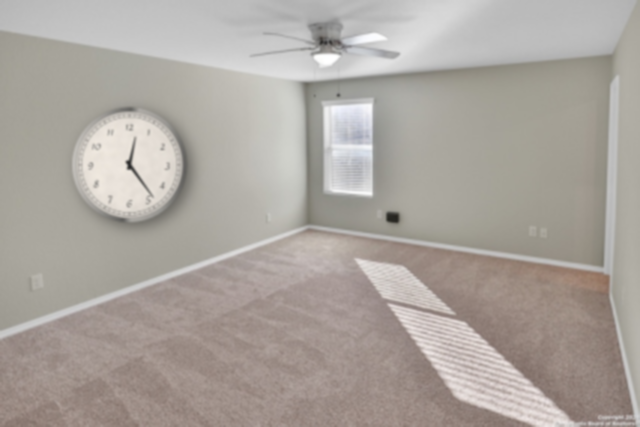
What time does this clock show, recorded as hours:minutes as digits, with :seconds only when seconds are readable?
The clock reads 12:24
